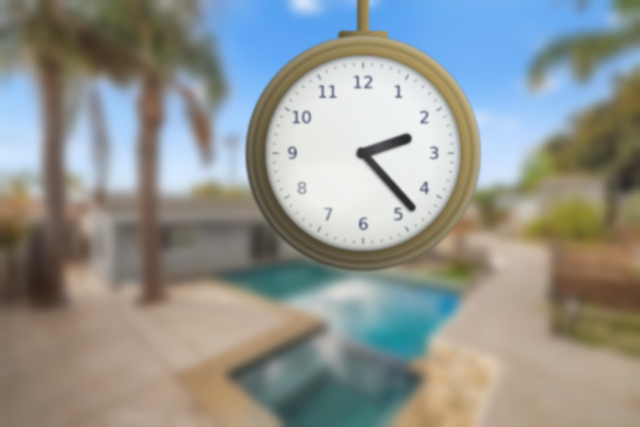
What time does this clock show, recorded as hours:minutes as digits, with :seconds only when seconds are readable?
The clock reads 2:23
